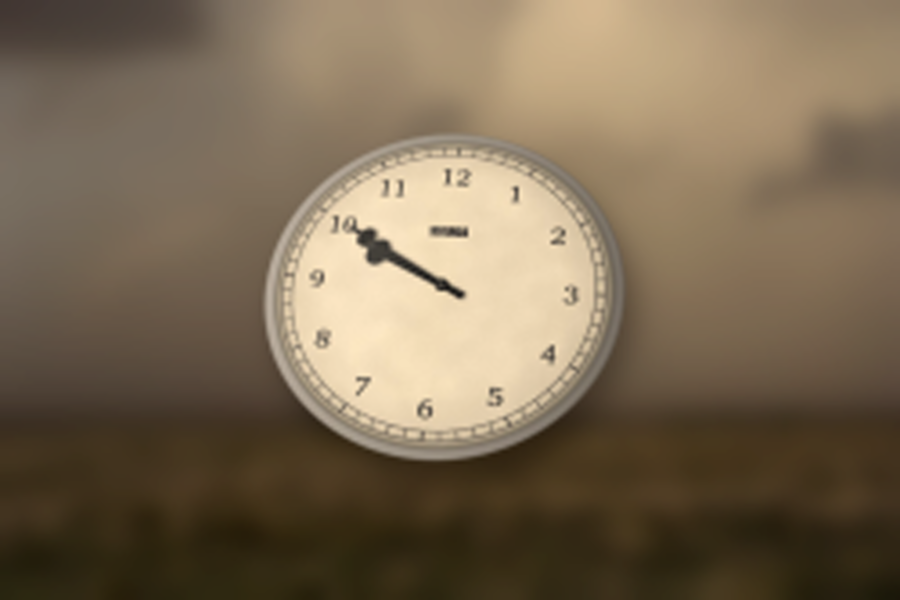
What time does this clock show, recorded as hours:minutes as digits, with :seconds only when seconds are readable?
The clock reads 9:50
